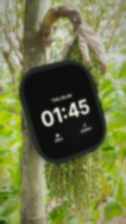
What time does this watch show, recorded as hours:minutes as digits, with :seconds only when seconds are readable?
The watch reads 1:45
